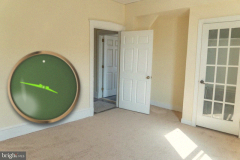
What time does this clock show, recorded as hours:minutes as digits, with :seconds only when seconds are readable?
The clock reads 3:47
